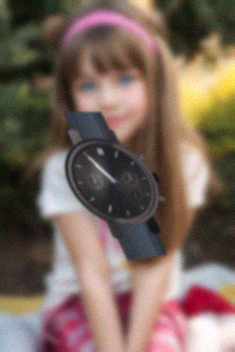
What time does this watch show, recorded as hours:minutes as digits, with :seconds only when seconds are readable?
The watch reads 10:55
